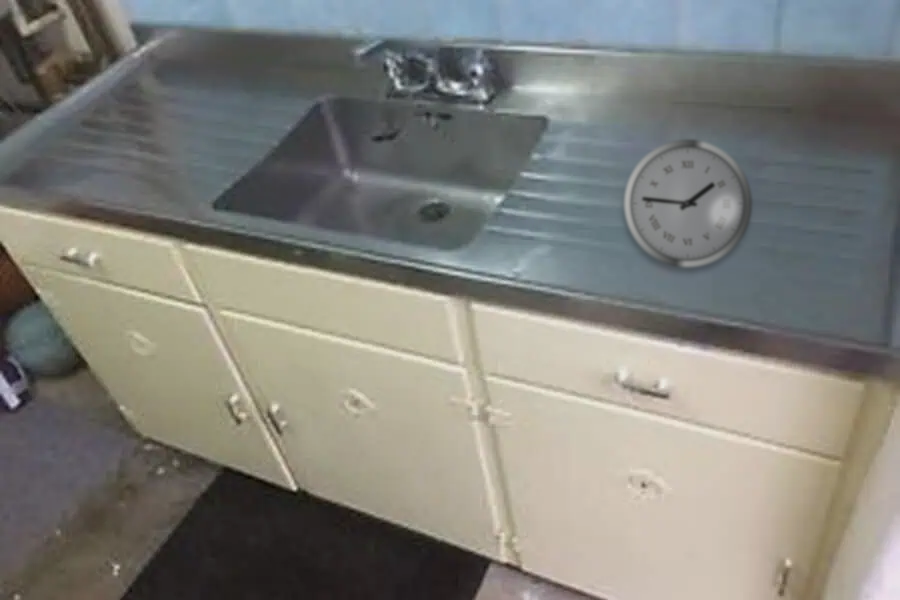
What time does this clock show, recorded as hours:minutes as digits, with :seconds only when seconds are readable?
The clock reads 1:46
